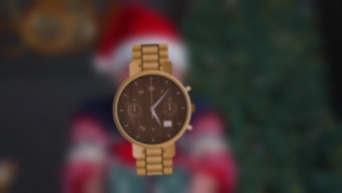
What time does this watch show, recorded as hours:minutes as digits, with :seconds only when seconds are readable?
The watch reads 5:07
